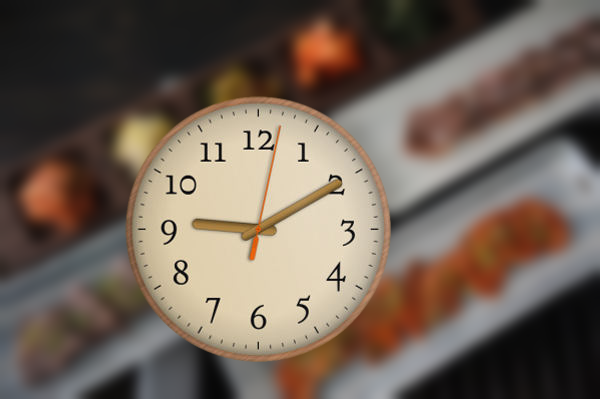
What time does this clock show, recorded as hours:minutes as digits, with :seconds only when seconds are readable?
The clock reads 9:10:02
